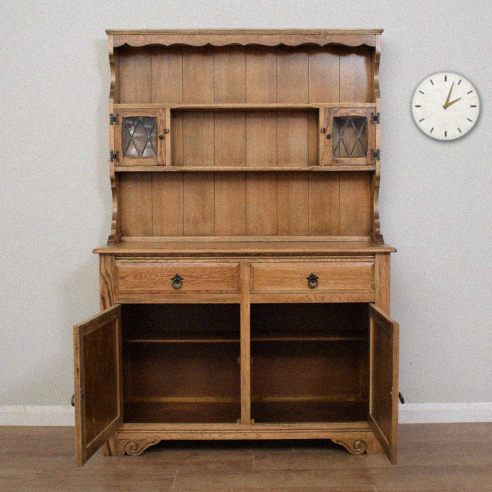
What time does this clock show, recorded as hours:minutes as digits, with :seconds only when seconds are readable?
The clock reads 2:03
